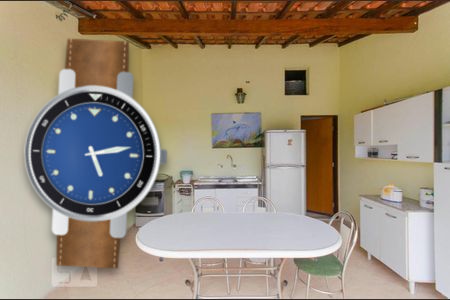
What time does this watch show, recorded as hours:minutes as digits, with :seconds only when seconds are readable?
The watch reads 5:13
